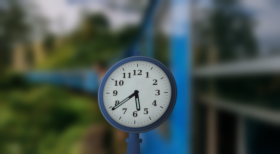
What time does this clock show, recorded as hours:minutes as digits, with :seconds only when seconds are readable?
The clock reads 5:39
